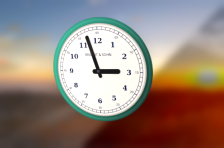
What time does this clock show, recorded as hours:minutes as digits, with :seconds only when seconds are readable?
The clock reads 2:57
